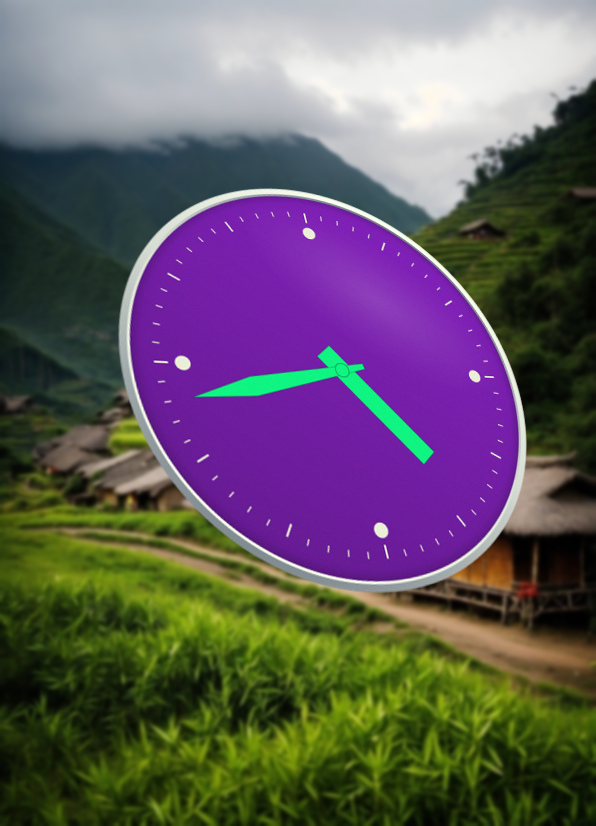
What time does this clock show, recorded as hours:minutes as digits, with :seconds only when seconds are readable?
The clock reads 4:43
